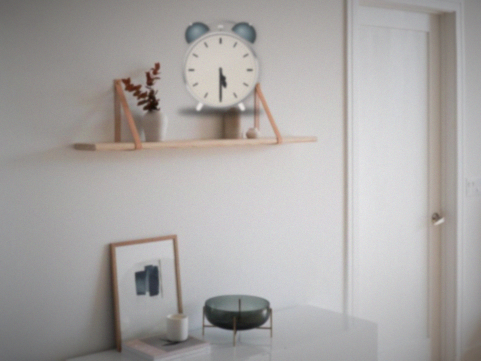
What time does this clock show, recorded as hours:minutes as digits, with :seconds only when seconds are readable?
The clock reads 5:30
